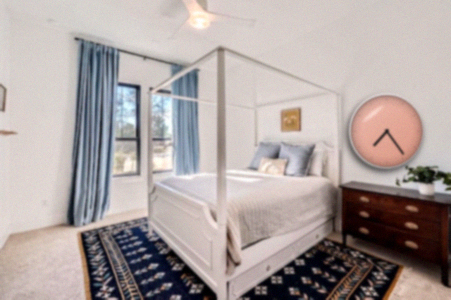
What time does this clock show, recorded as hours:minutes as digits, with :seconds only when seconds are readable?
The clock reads 7:24
